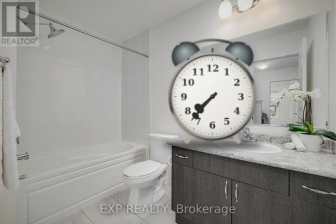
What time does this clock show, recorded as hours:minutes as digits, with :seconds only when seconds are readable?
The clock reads 7:37
